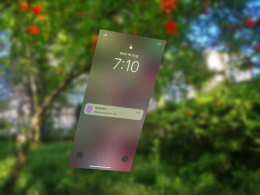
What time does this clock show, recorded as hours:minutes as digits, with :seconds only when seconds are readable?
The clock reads 7:10
